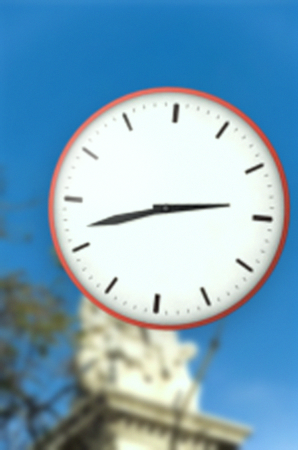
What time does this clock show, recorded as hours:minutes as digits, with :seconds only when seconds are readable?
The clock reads 2:42
